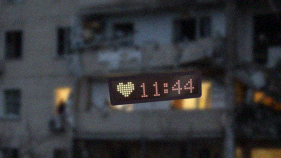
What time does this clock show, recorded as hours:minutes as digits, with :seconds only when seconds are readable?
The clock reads 11:44
